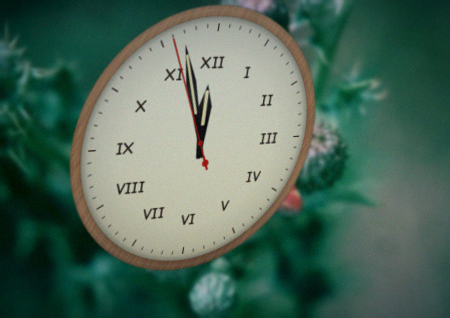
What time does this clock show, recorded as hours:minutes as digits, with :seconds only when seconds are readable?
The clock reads 11:56:56
